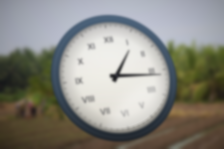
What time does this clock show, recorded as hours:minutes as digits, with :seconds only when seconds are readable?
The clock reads 1:16
